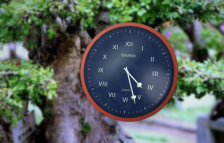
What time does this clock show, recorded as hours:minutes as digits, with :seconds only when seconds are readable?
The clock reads 4:27
